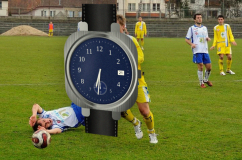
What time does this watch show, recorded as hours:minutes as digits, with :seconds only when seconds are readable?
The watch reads 6:31
